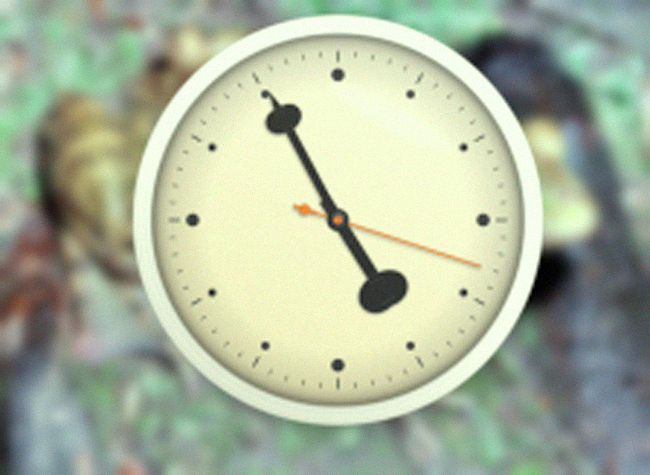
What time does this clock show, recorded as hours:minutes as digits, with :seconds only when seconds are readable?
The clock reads 4:55:18
